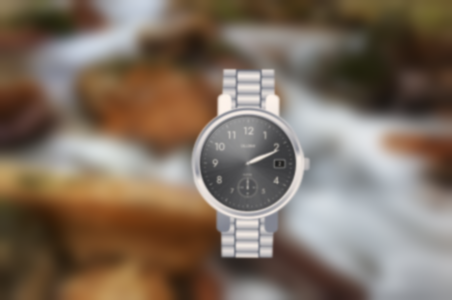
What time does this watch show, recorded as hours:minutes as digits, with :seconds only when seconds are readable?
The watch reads 2:11
